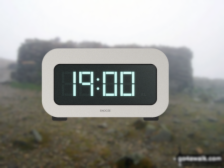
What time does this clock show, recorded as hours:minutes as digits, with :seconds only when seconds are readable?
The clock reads 19:00
